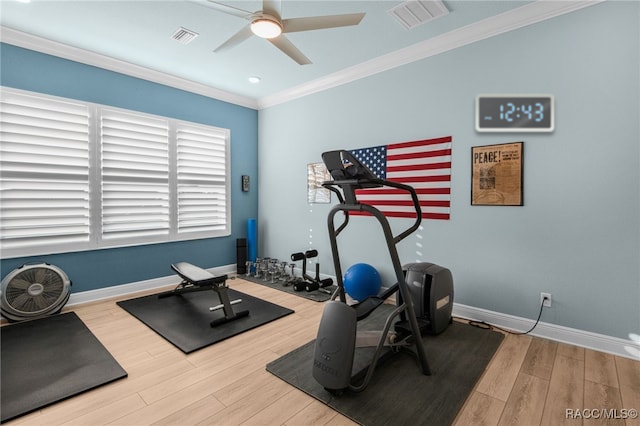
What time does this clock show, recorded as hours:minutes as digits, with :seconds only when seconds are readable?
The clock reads 12:43
